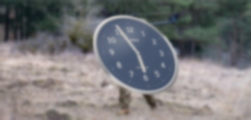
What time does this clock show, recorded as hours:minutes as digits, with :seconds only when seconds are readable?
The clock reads 5:56
